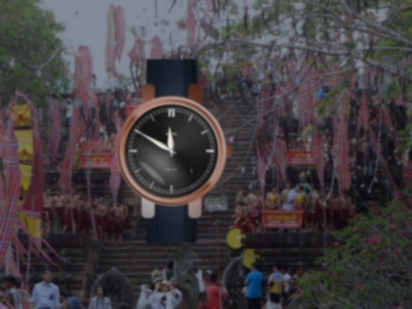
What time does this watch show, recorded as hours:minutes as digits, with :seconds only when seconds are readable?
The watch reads 11:50
